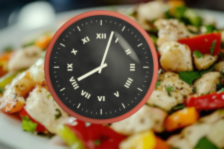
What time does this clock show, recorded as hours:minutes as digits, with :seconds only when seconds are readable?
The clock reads 8:03
